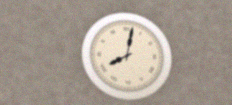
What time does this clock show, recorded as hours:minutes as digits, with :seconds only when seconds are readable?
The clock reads 8:02
